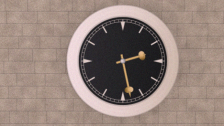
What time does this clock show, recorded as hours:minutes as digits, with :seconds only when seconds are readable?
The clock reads 2:28
